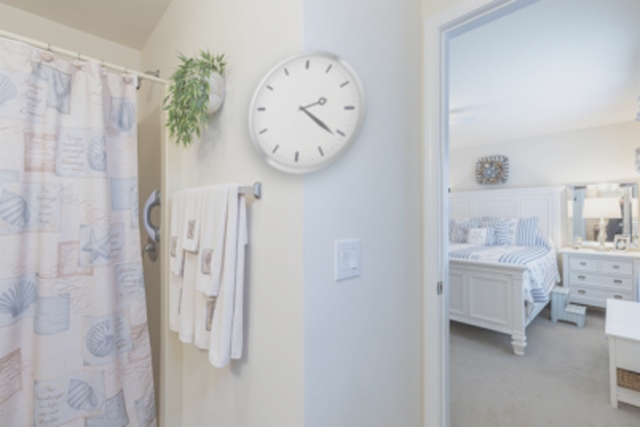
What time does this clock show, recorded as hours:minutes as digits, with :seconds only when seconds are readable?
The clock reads 2:21
